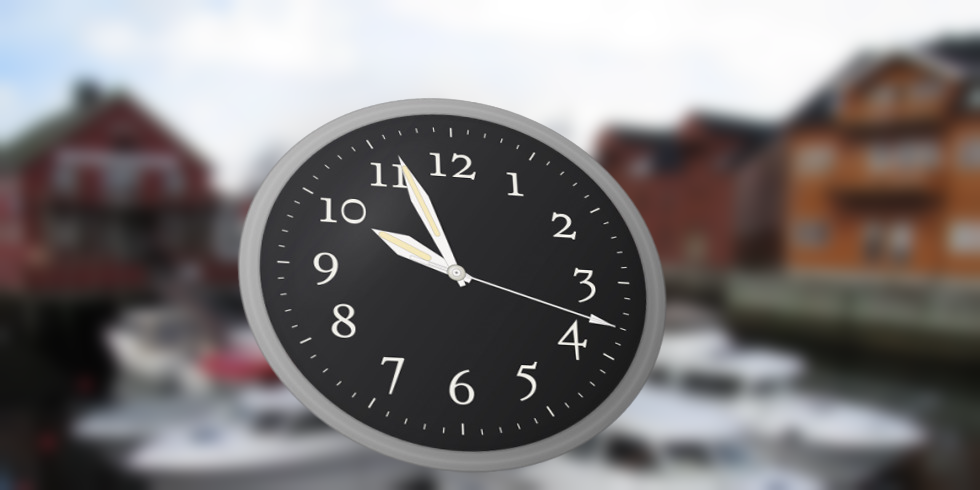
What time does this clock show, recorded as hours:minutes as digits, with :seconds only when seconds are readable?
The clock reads 9:56:18
